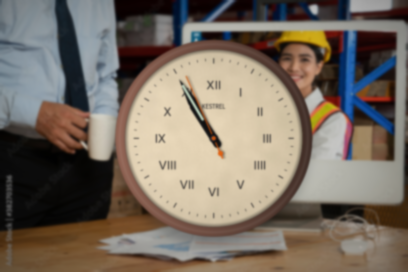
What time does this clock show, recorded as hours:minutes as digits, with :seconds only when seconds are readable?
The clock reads 10:54:56
